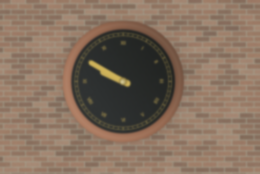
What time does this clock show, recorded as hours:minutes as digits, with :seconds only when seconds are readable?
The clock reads 9:50
